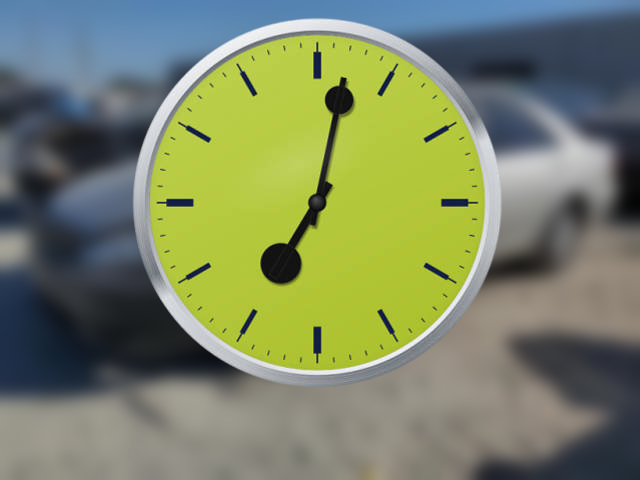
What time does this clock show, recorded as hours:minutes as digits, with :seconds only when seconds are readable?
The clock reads 7:02
